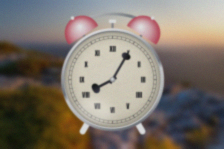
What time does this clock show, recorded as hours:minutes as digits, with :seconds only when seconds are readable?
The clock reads 8:05
